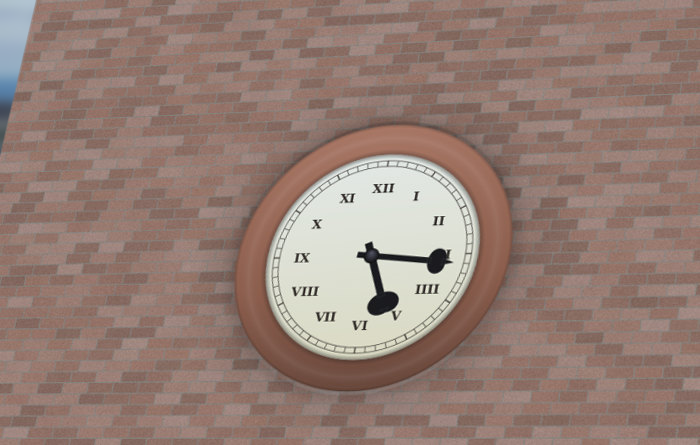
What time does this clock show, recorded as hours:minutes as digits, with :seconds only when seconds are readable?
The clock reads 5:16
